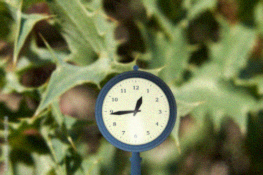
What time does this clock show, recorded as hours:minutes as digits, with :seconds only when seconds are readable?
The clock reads 12:44
